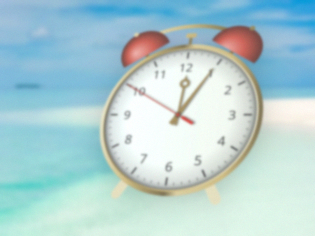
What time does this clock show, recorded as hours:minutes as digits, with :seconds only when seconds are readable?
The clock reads 12:04:50
